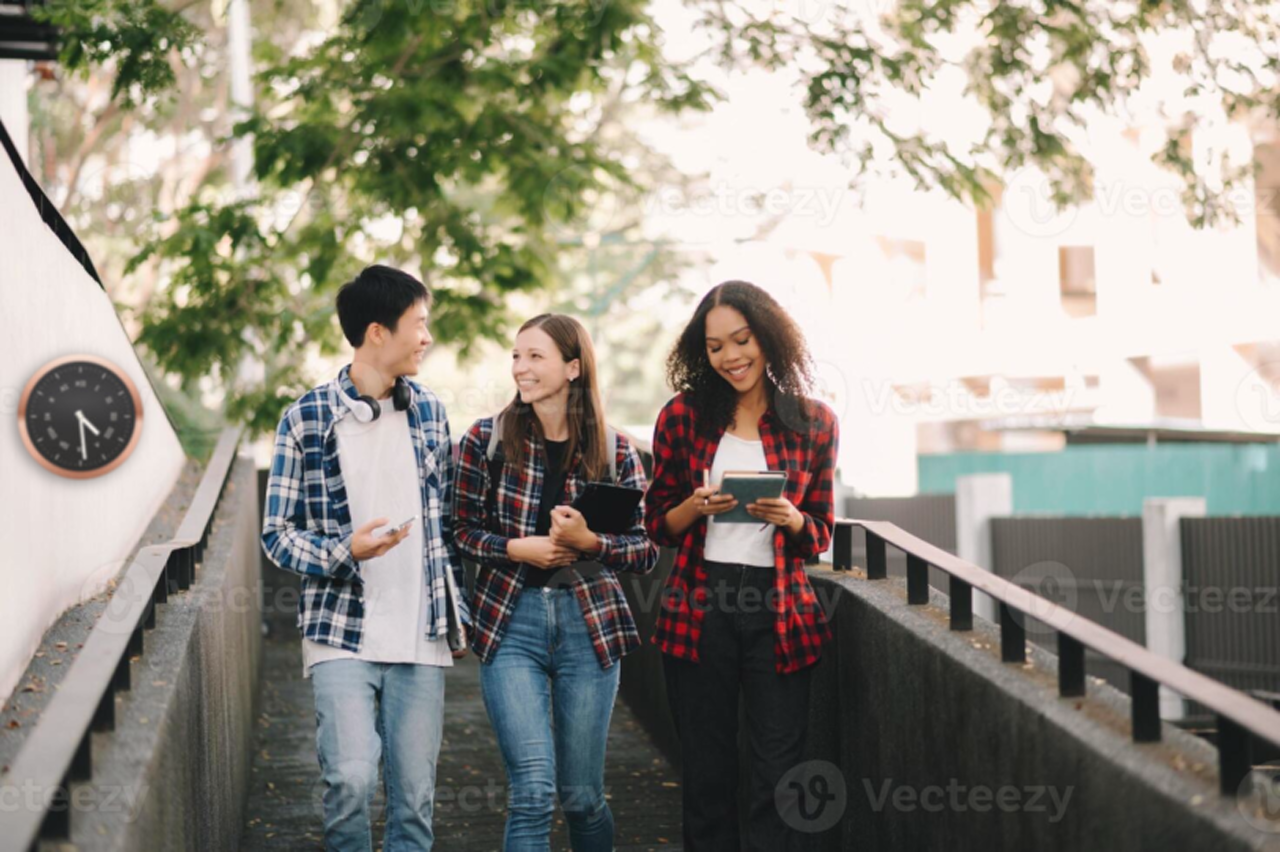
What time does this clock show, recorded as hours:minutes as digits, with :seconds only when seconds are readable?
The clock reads 4:29
